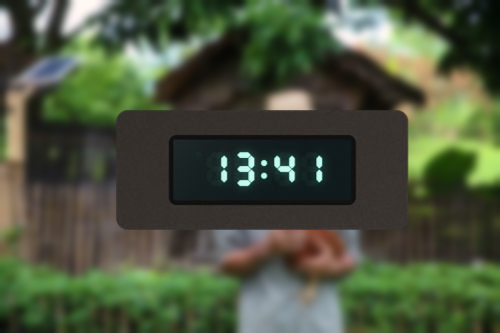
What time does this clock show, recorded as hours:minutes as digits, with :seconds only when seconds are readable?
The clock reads 13:41
